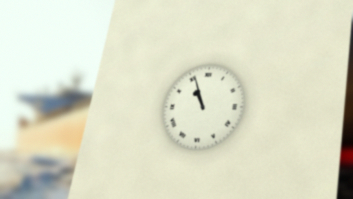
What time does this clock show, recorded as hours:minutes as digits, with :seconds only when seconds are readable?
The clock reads 10:56
